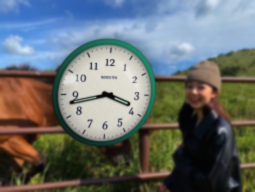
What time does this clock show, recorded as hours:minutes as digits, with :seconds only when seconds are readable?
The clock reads 3:43
